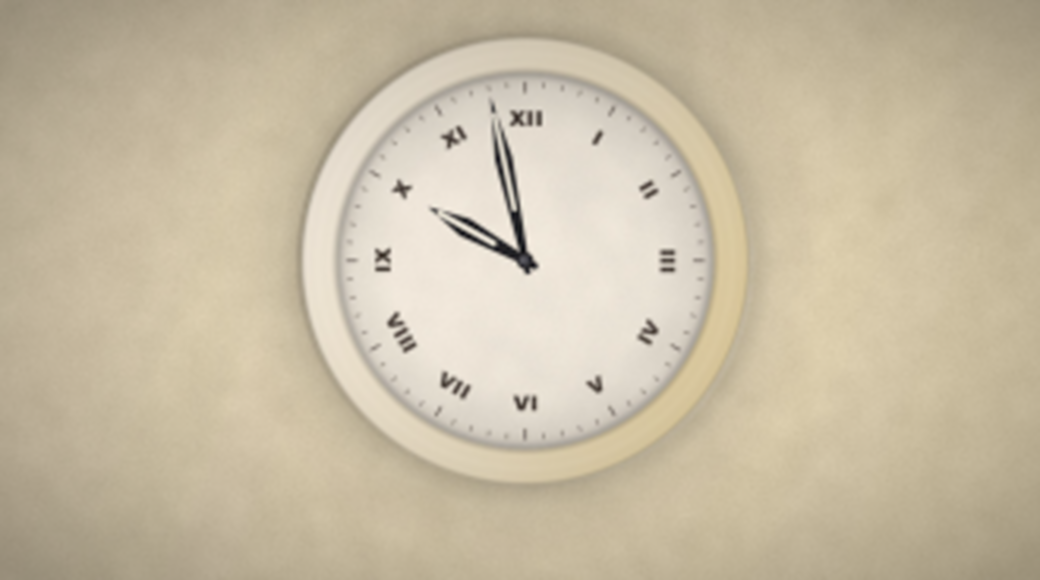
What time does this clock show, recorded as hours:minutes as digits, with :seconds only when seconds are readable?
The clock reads 9:58
